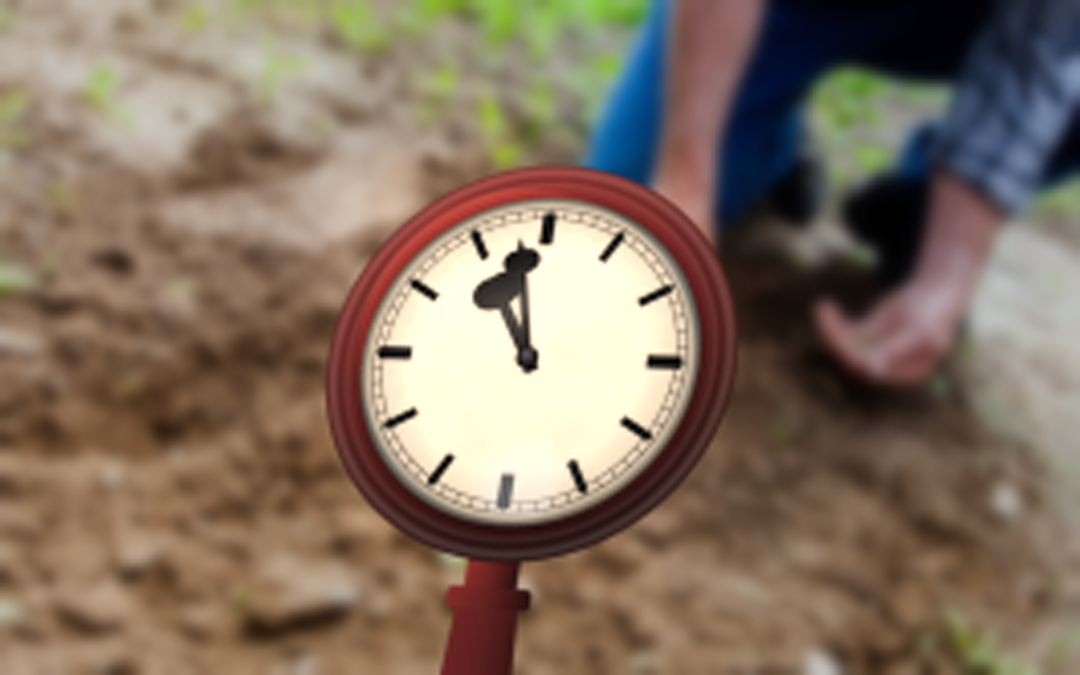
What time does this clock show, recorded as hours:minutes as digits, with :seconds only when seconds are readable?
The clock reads 10:58
